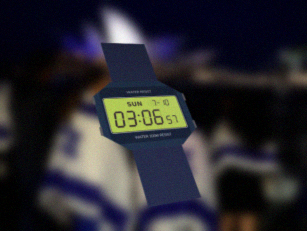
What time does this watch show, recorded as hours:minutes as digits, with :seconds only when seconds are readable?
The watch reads 3:06:57
